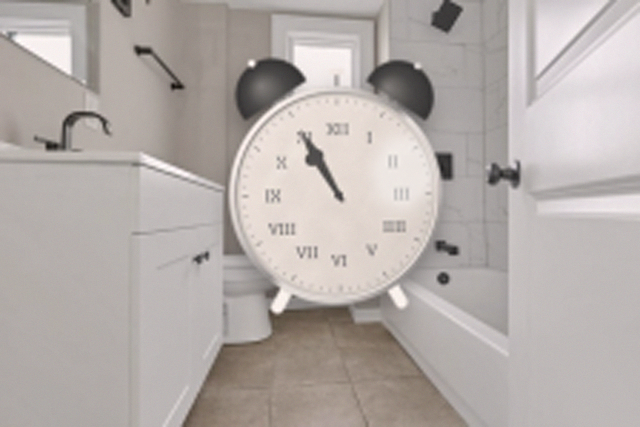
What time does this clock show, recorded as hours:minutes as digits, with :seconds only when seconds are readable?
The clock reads 10:55
